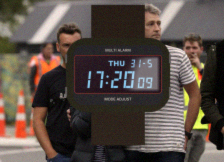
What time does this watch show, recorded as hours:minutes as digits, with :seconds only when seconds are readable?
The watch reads 17:20:09
